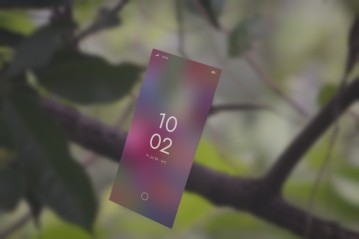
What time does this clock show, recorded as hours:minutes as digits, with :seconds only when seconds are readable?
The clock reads 10:02
